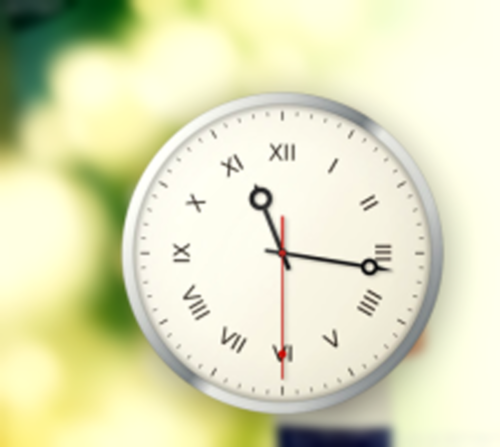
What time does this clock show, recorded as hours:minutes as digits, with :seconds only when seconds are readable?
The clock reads 11:16:30
